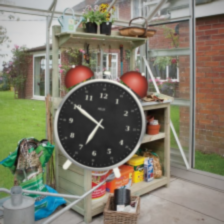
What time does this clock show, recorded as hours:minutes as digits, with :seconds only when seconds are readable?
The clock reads 6:50
